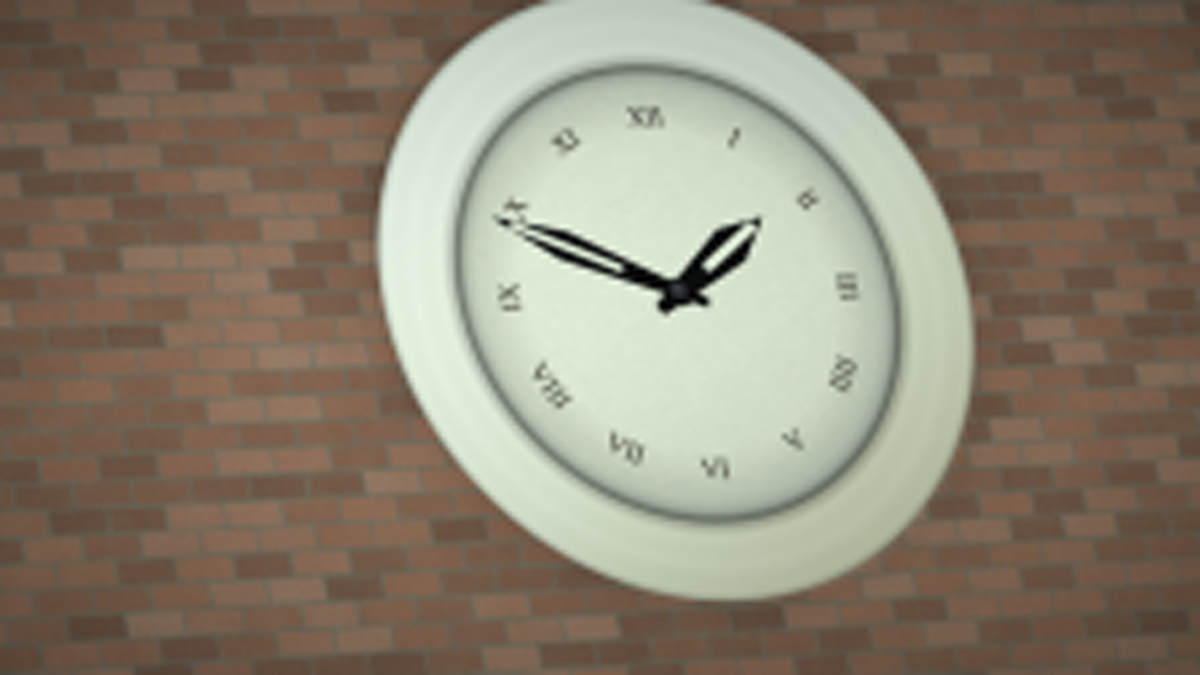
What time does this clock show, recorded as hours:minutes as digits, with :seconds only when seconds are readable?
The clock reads 1:49
